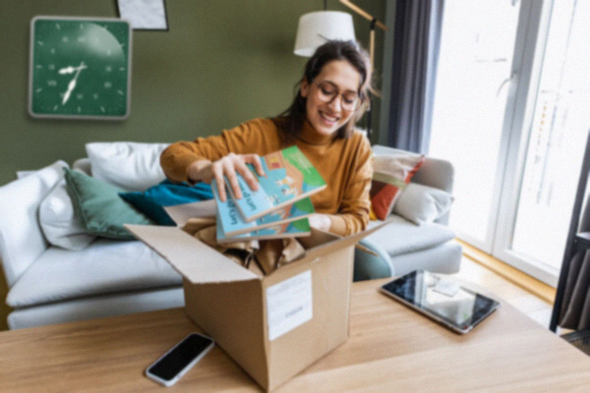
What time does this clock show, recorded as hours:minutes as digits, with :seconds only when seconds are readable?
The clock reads 8:34
